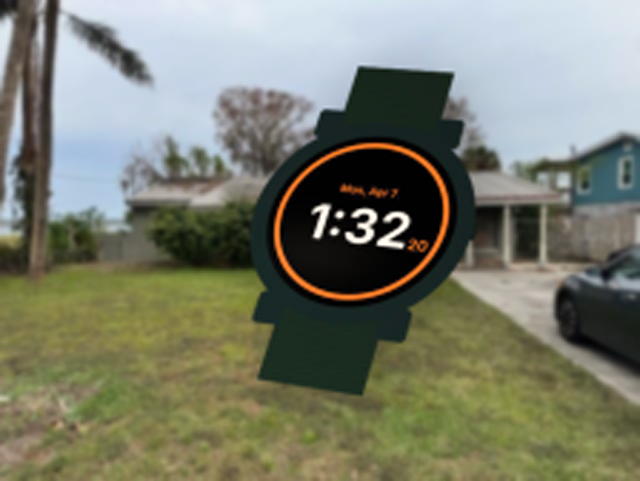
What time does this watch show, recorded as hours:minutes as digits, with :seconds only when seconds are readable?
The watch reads 1:32
